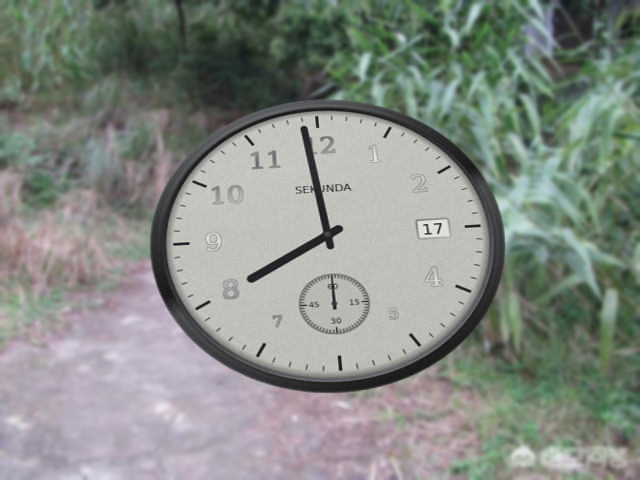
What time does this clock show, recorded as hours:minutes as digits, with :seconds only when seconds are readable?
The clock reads 7:59
